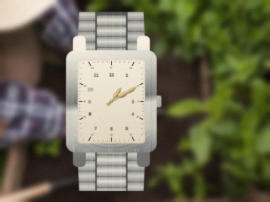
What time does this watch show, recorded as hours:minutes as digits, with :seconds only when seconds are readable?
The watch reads 1:10
